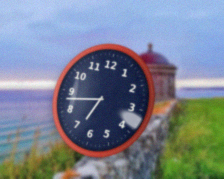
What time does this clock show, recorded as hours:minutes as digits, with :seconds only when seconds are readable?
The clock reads 6:43
